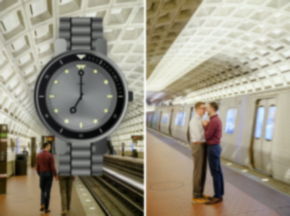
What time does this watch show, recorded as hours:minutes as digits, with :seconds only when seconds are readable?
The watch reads 7:00
